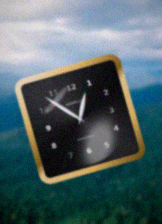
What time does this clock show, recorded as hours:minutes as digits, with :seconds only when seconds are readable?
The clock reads 12:53
